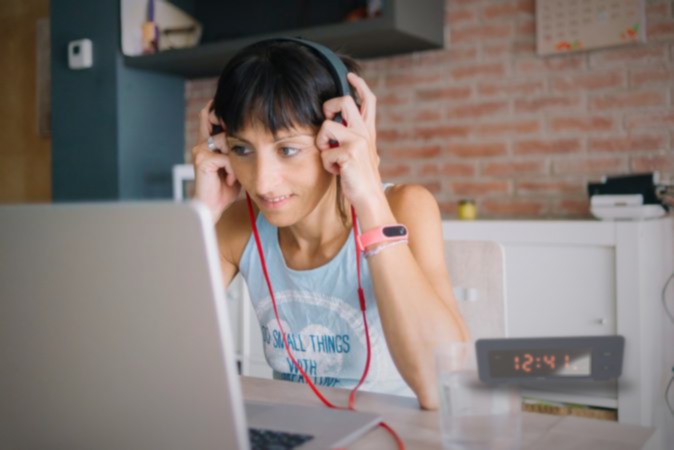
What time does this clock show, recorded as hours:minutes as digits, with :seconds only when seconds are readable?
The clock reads 12:41
